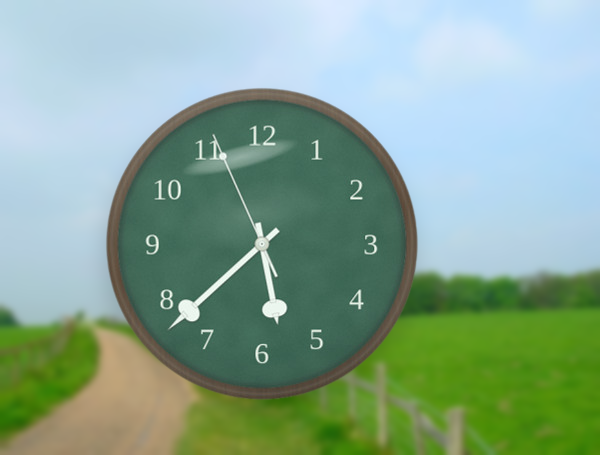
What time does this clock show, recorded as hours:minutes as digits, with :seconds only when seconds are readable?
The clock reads 5:37:56
